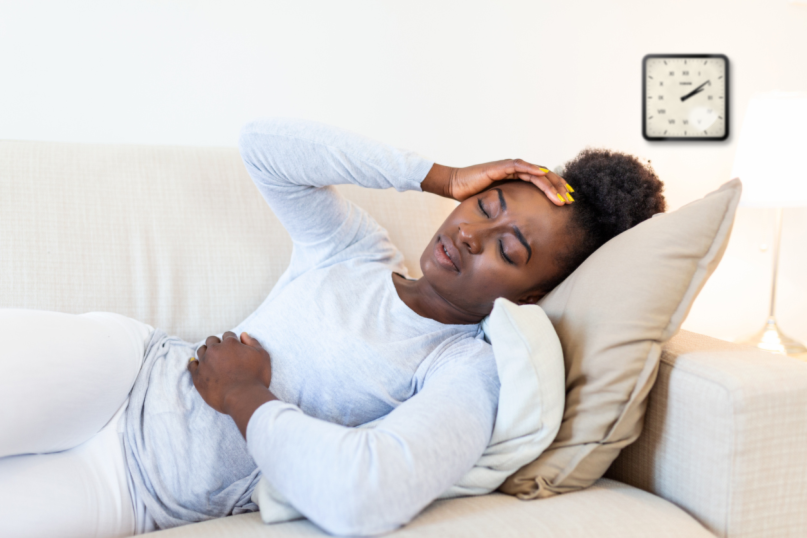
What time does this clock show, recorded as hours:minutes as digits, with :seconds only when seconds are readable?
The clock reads 2:09
